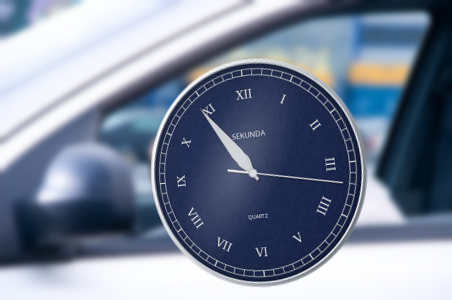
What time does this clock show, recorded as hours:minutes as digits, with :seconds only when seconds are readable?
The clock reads 10:54:17
